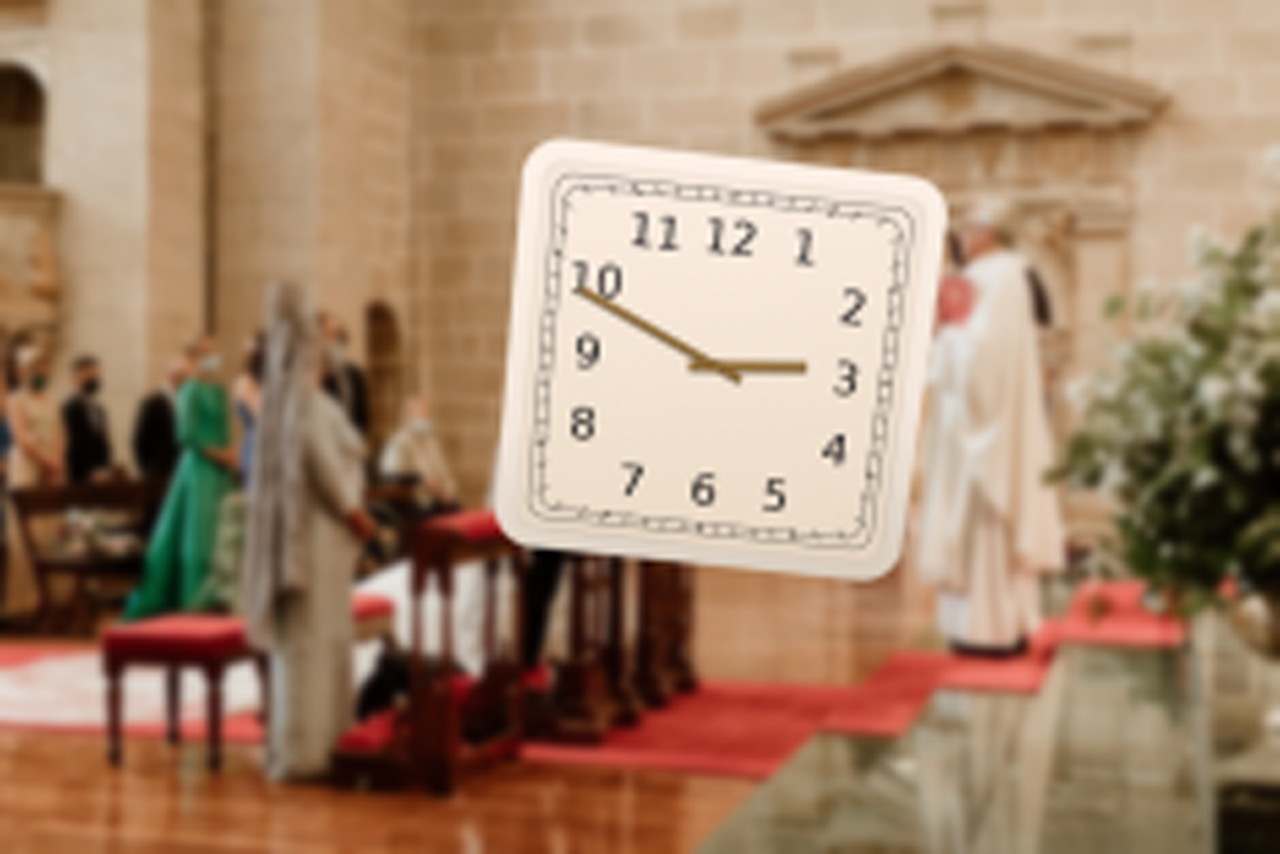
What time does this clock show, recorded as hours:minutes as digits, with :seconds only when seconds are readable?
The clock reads 2:49
